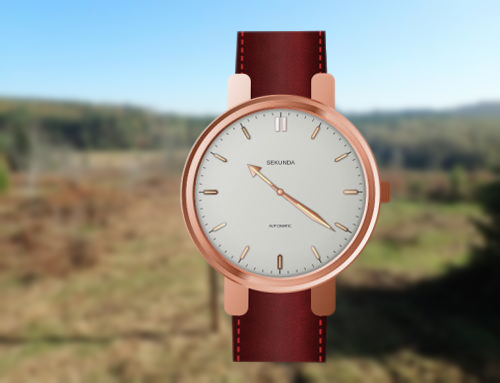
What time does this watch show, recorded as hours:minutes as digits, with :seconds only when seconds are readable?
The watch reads 10:21
